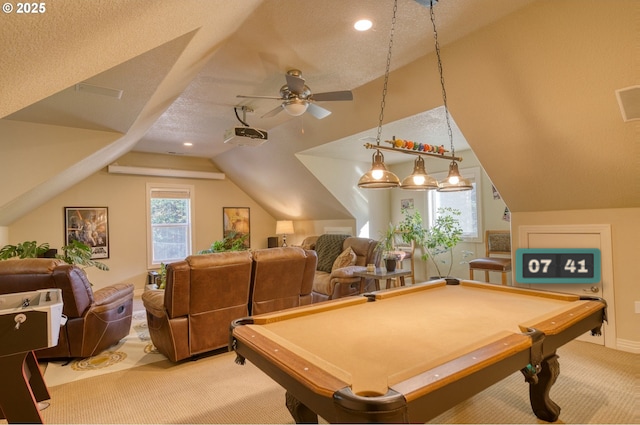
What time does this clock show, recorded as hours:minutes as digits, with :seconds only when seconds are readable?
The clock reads 7:41
